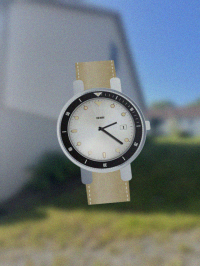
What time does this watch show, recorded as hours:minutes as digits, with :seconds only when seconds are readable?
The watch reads 2:22
